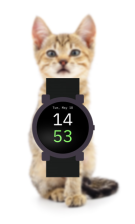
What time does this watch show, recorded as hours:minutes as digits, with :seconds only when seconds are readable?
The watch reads 14:53
